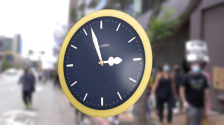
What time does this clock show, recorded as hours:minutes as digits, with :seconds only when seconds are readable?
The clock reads 2:57
